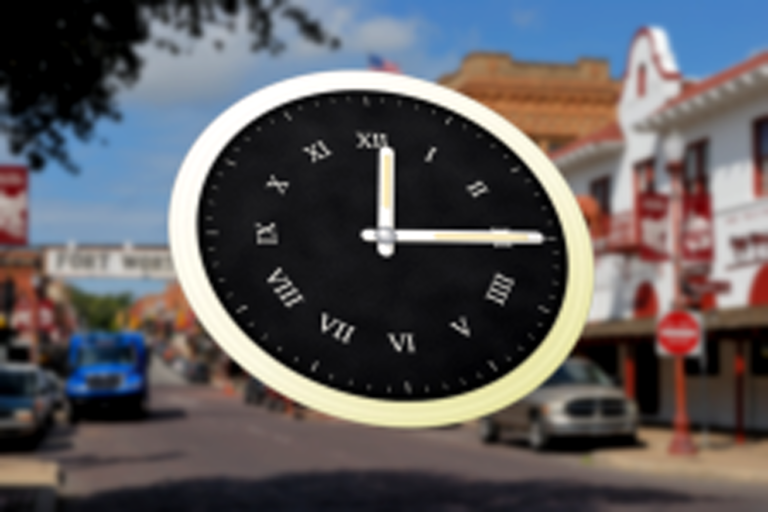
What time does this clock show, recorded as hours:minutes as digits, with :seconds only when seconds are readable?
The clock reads 12:15
